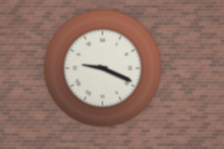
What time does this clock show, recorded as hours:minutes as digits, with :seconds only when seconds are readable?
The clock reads 9:19
